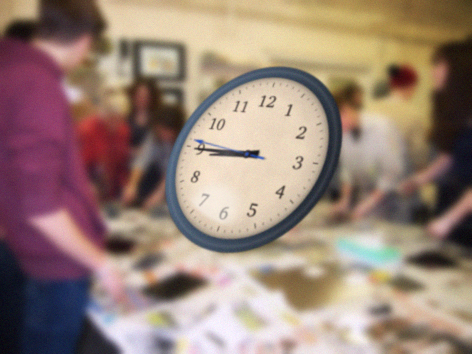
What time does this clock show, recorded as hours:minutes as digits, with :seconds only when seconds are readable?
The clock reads 8:44:46
